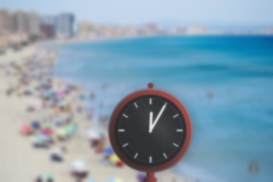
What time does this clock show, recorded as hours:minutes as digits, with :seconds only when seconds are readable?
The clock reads 12:05
